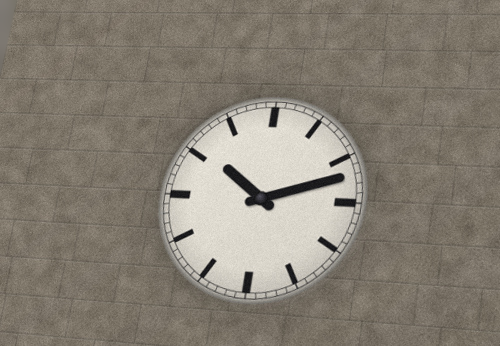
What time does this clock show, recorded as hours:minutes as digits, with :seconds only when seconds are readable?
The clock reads 10:12
